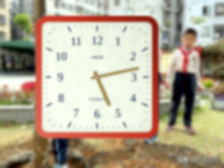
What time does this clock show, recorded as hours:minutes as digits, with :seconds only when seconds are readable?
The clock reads 5:13
